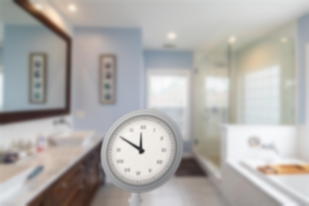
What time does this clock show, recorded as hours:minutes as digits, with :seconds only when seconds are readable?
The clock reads 11:50
